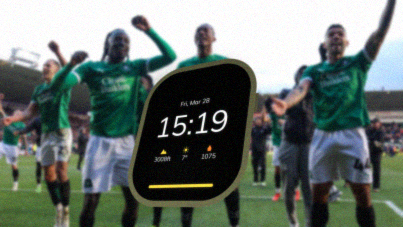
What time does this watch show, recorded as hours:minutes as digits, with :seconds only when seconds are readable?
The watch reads 15:19
